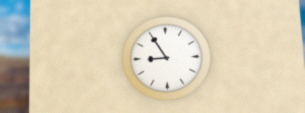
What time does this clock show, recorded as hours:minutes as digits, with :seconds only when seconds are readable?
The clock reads 8:55
